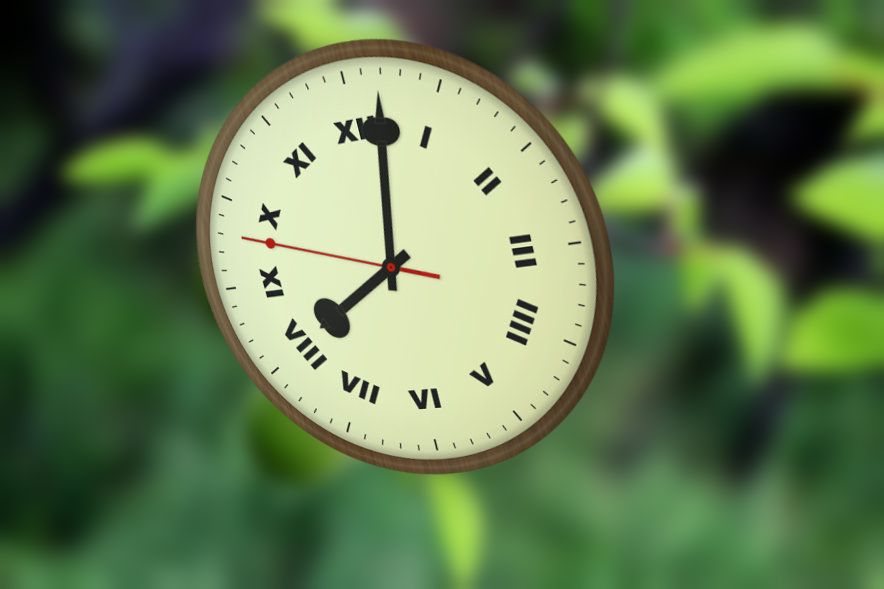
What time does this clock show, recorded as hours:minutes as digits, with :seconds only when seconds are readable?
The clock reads 8:01:48
